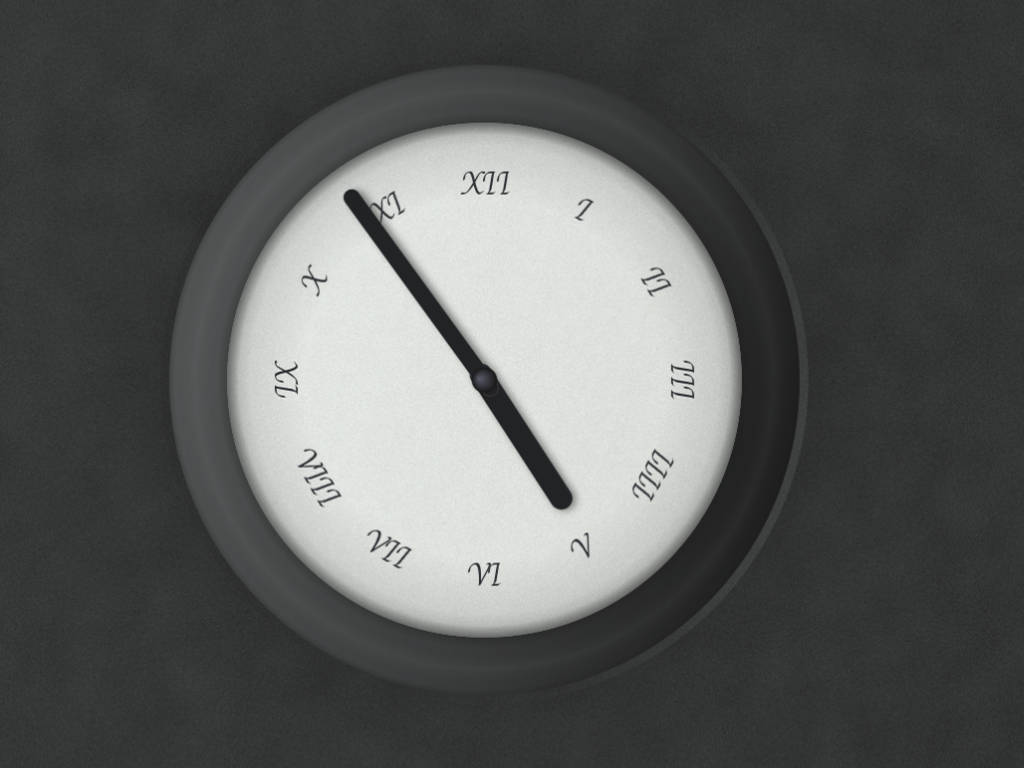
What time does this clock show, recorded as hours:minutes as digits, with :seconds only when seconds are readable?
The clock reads 4:54
